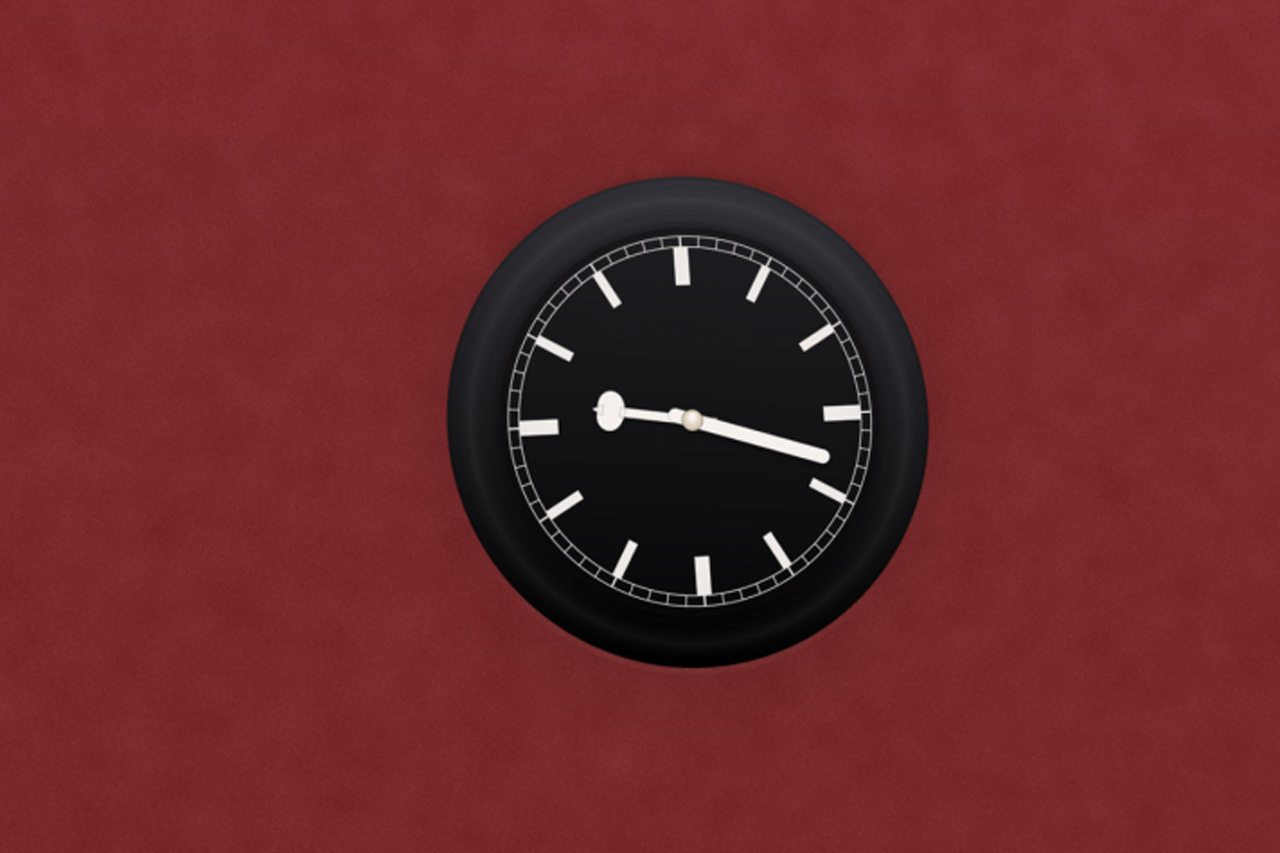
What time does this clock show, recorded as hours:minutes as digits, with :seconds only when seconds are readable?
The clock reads 9:18
